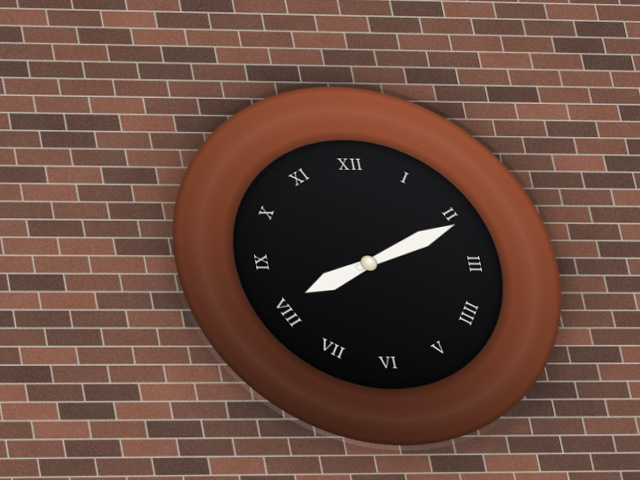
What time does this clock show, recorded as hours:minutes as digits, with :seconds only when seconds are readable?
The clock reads 8:11
